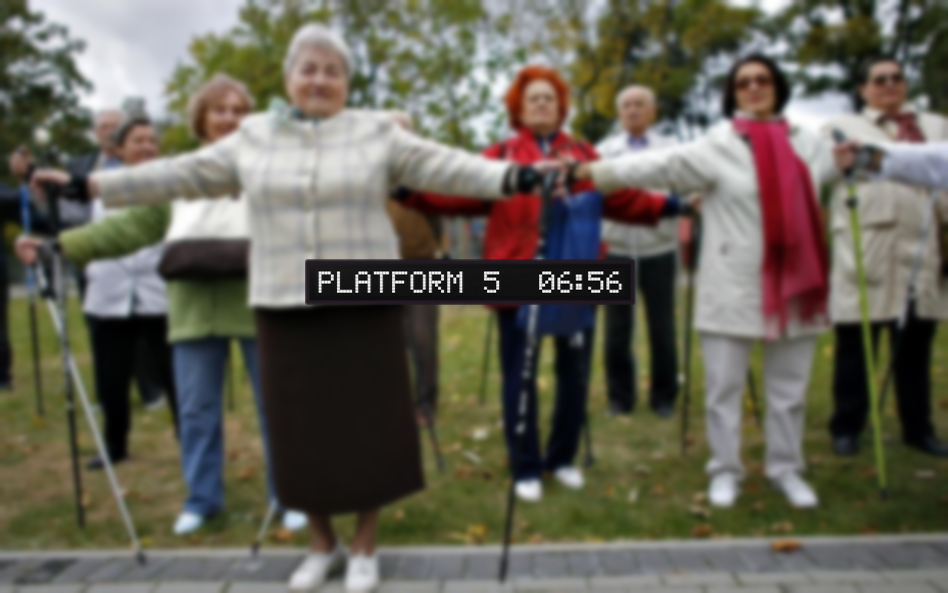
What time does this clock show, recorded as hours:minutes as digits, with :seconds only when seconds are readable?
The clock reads 6:56
